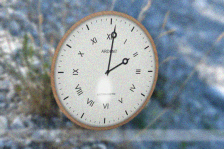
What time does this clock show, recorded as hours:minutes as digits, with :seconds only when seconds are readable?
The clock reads 2:01
